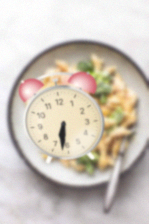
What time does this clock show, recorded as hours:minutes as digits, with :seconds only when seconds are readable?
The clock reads 6:32
